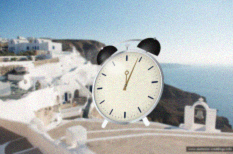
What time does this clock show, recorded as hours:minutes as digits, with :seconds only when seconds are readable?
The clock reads 12:04
